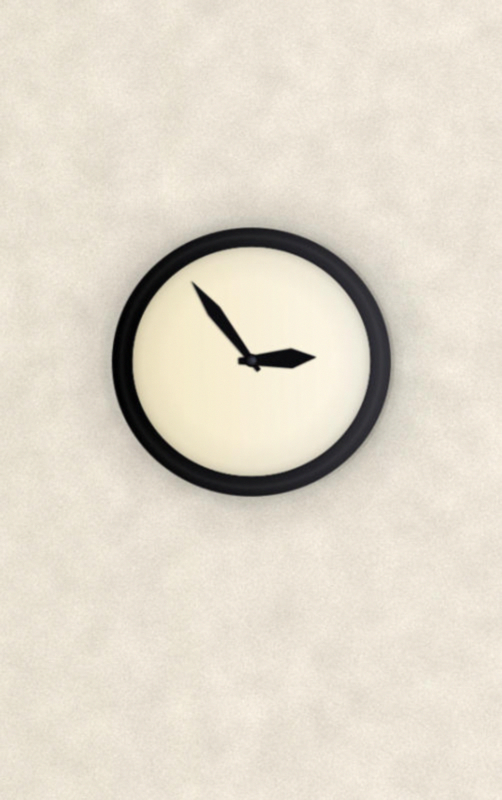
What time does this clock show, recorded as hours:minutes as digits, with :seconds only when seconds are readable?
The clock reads 2:54
